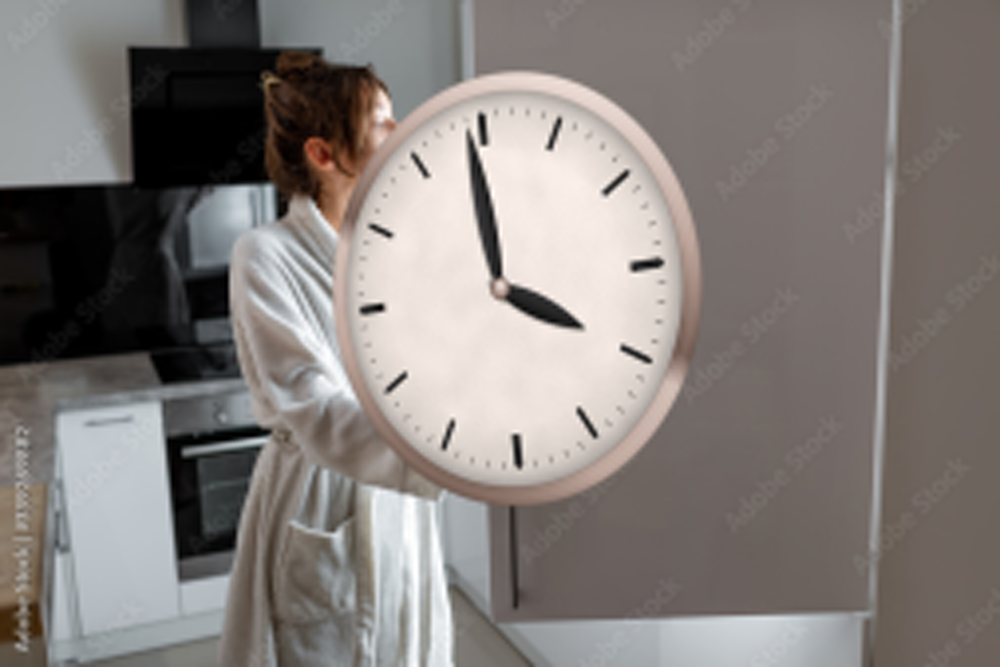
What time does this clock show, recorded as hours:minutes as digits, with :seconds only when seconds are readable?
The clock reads 3:59
